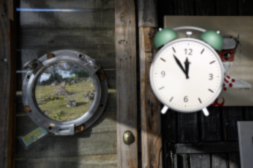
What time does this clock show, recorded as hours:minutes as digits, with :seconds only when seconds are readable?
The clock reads 11:54
